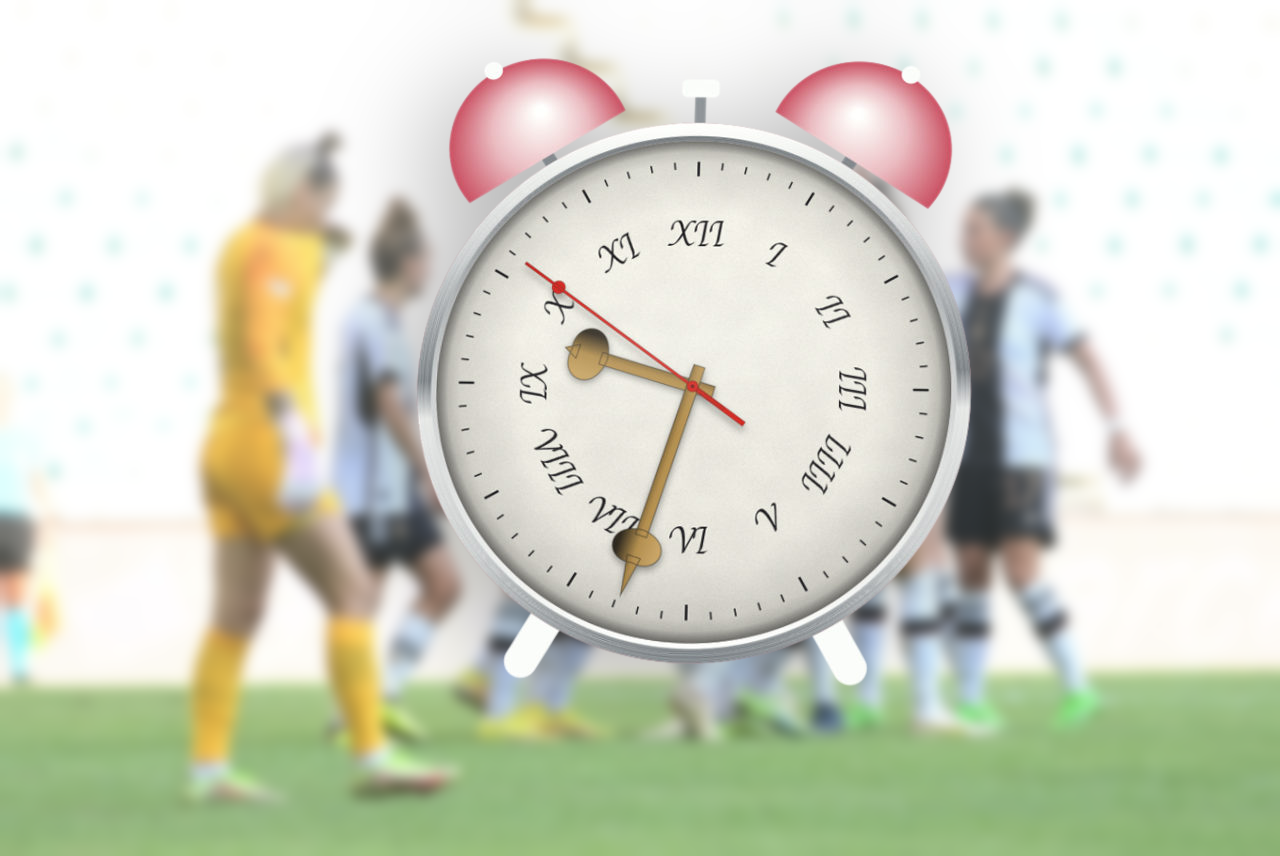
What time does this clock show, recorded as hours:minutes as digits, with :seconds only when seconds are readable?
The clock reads 9:32:51
